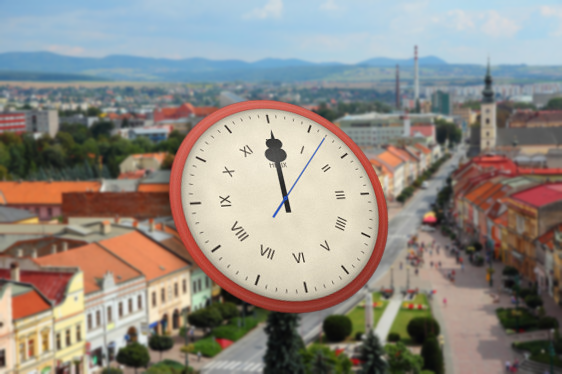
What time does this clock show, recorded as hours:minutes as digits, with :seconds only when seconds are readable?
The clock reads 12:00:07
